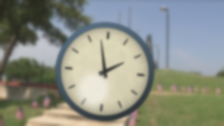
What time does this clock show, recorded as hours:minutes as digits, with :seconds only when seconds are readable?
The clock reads 1:58
